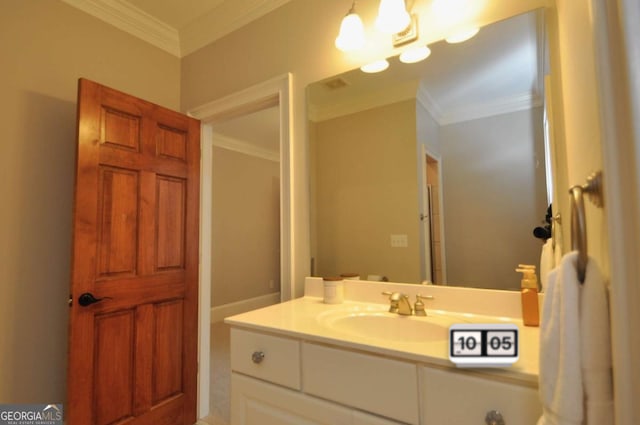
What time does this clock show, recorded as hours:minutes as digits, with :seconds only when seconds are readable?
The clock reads 10:05
